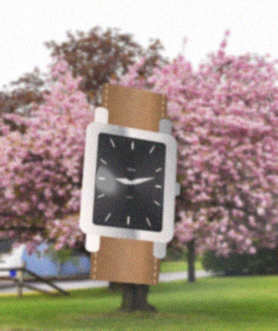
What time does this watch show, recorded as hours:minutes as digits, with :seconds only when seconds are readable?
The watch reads 9:12
